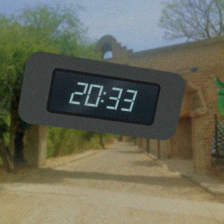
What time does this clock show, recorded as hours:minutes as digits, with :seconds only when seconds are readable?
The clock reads 20:33
